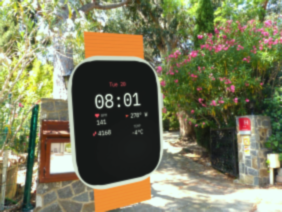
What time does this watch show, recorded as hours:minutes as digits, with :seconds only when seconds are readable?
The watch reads 8:01
